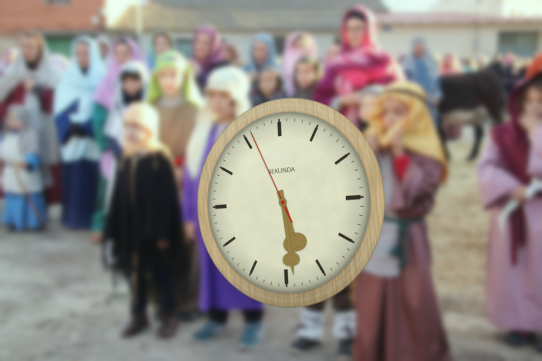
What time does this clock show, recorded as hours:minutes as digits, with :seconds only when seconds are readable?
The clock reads 5:28:56
